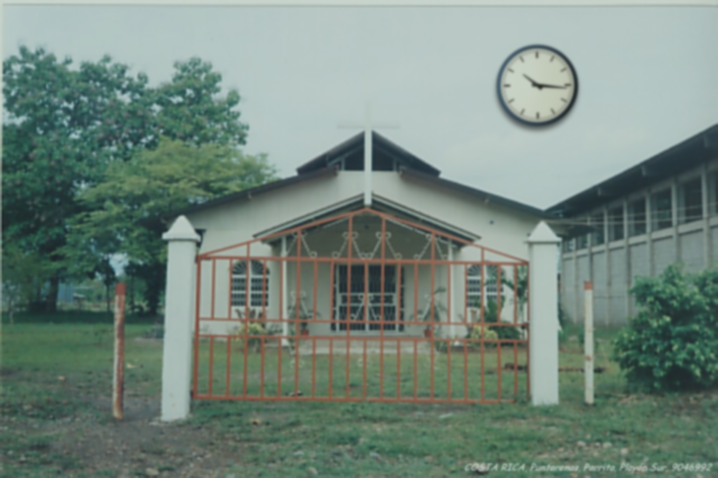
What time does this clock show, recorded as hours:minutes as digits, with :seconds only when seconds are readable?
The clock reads 10:16
